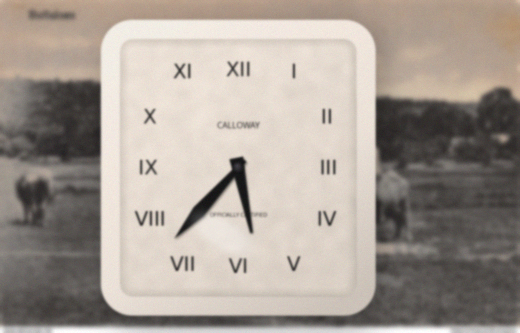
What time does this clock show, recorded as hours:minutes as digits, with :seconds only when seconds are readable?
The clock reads 5:37
